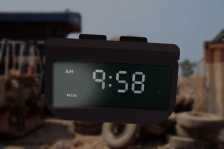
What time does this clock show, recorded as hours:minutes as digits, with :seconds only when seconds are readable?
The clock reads 9:58
